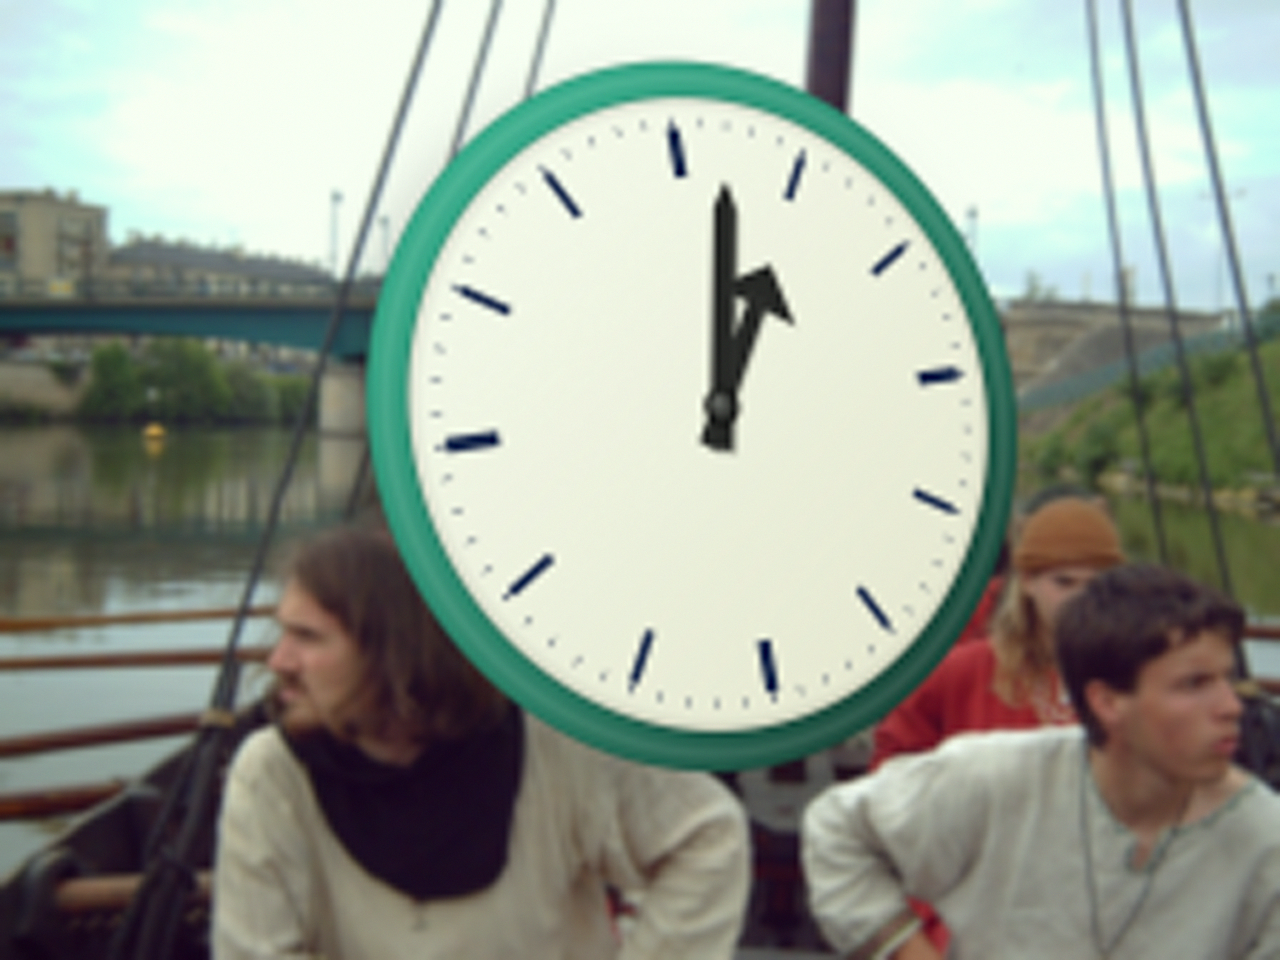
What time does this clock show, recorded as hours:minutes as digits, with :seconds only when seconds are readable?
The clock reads 1:02
